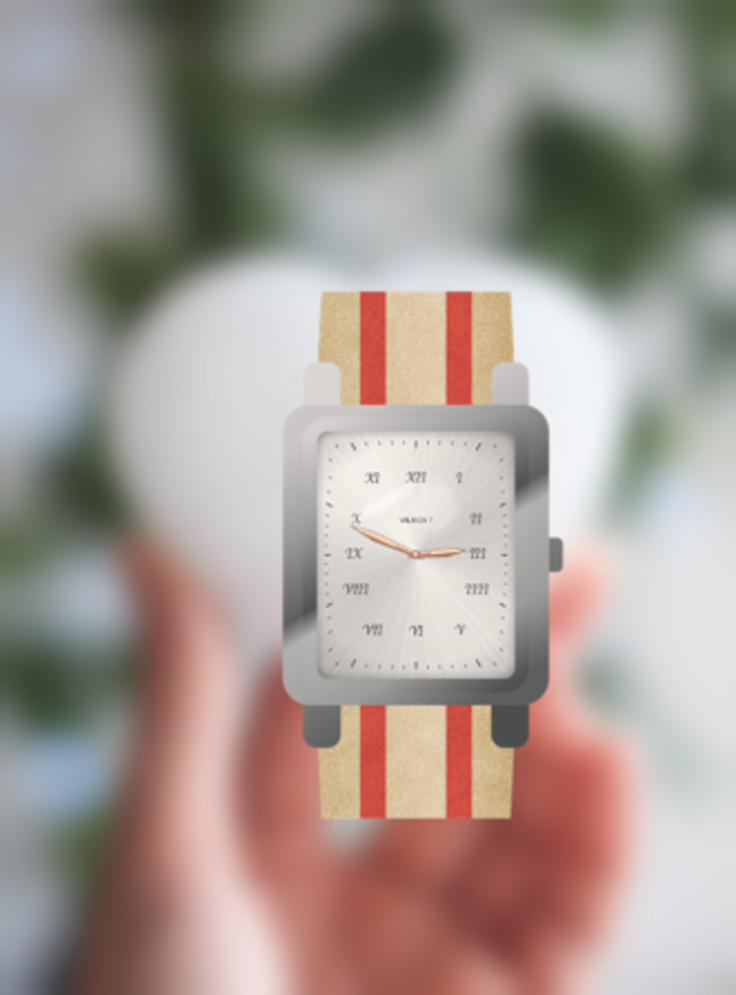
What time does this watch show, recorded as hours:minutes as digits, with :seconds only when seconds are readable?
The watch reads 2:49
